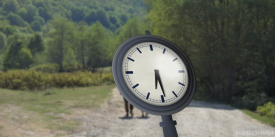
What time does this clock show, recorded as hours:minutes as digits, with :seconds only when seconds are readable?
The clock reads 6:29
